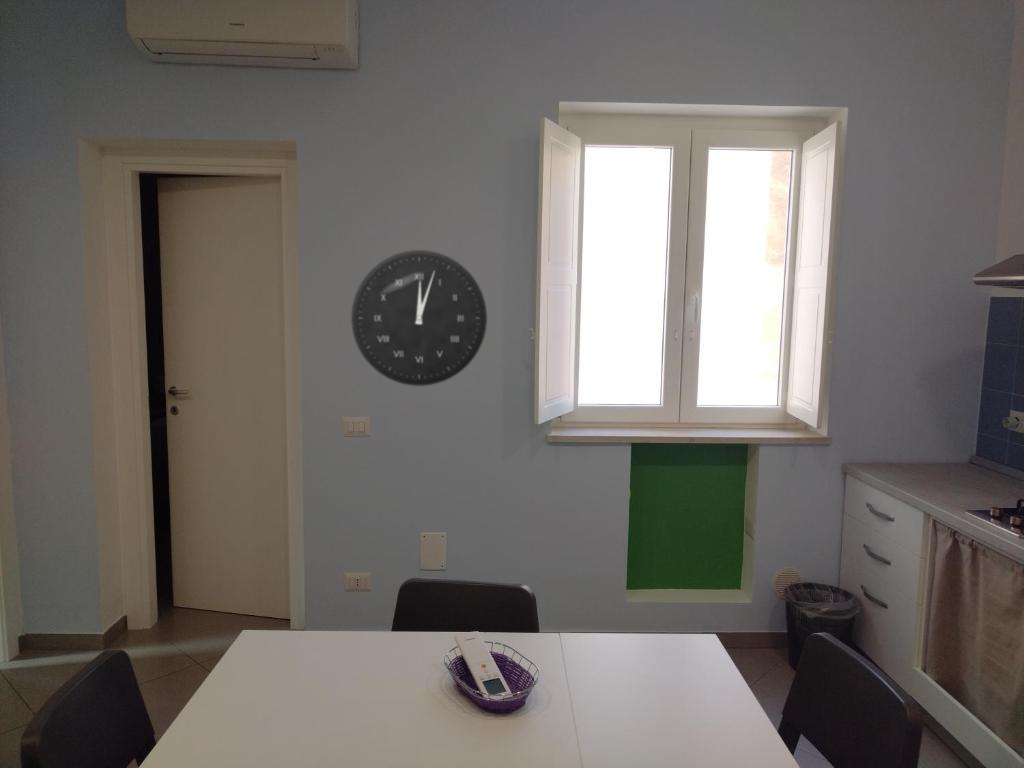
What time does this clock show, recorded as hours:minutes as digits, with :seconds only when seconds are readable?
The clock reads 12:03
